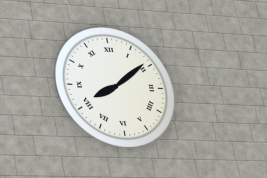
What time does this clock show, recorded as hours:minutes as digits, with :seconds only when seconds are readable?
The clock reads 8:09
